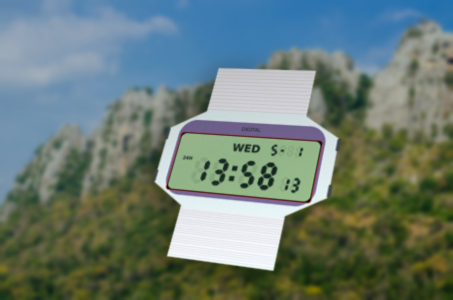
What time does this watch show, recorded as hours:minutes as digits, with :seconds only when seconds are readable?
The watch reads 13:58:13
